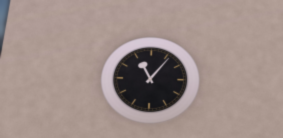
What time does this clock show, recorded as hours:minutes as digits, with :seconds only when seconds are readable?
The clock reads 11:06
